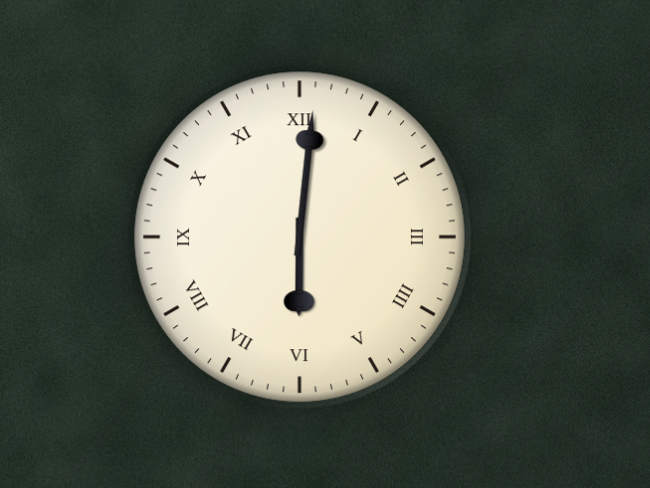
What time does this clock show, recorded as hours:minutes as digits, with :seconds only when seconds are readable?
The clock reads 6:01
